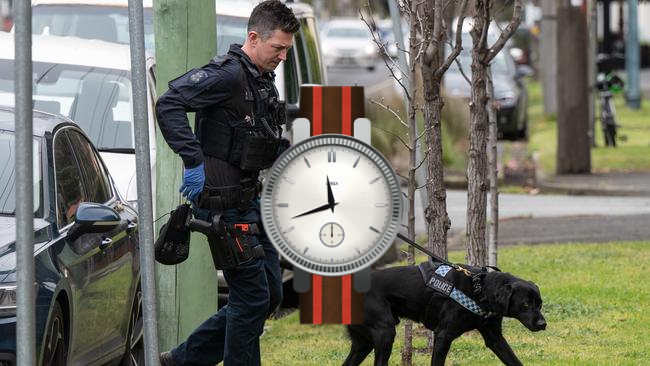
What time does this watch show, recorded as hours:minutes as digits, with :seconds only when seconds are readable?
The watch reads 11:42
